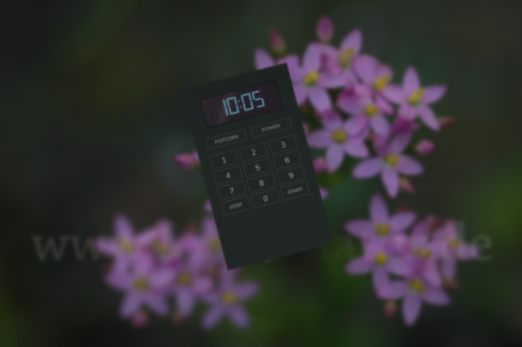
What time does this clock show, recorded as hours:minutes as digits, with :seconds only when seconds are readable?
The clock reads 10:05
